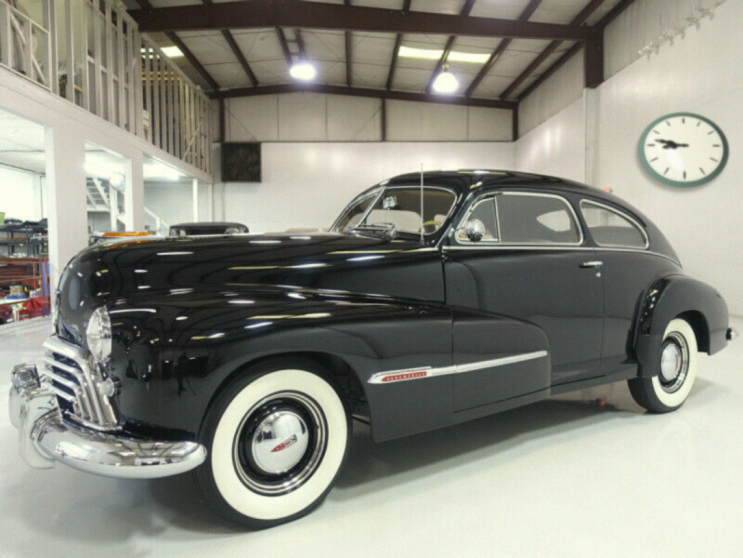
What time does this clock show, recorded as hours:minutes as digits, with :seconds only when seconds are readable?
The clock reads 8:47
